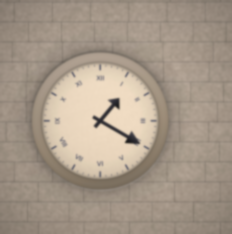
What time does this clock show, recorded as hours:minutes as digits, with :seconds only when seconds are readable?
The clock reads 1:20
